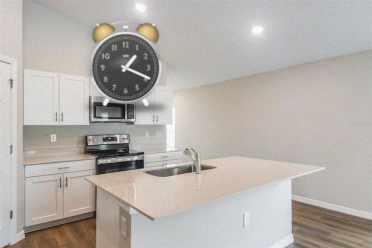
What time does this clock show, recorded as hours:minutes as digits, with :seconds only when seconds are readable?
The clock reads 1:19
